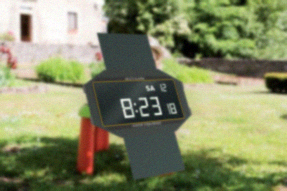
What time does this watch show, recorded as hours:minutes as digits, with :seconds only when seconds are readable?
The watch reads 8:23:18
